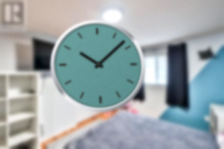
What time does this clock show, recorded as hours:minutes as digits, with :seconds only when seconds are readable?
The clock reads 10:08
